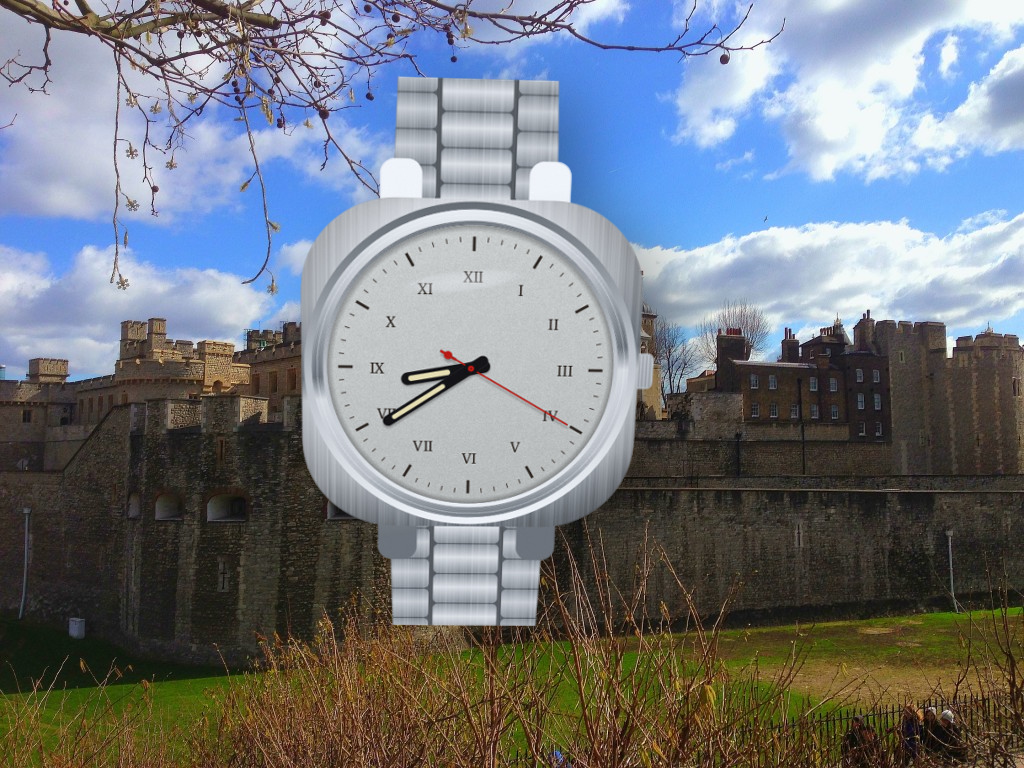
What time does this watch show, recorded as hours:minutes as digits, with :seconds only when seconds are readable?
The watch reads 8:39:20
